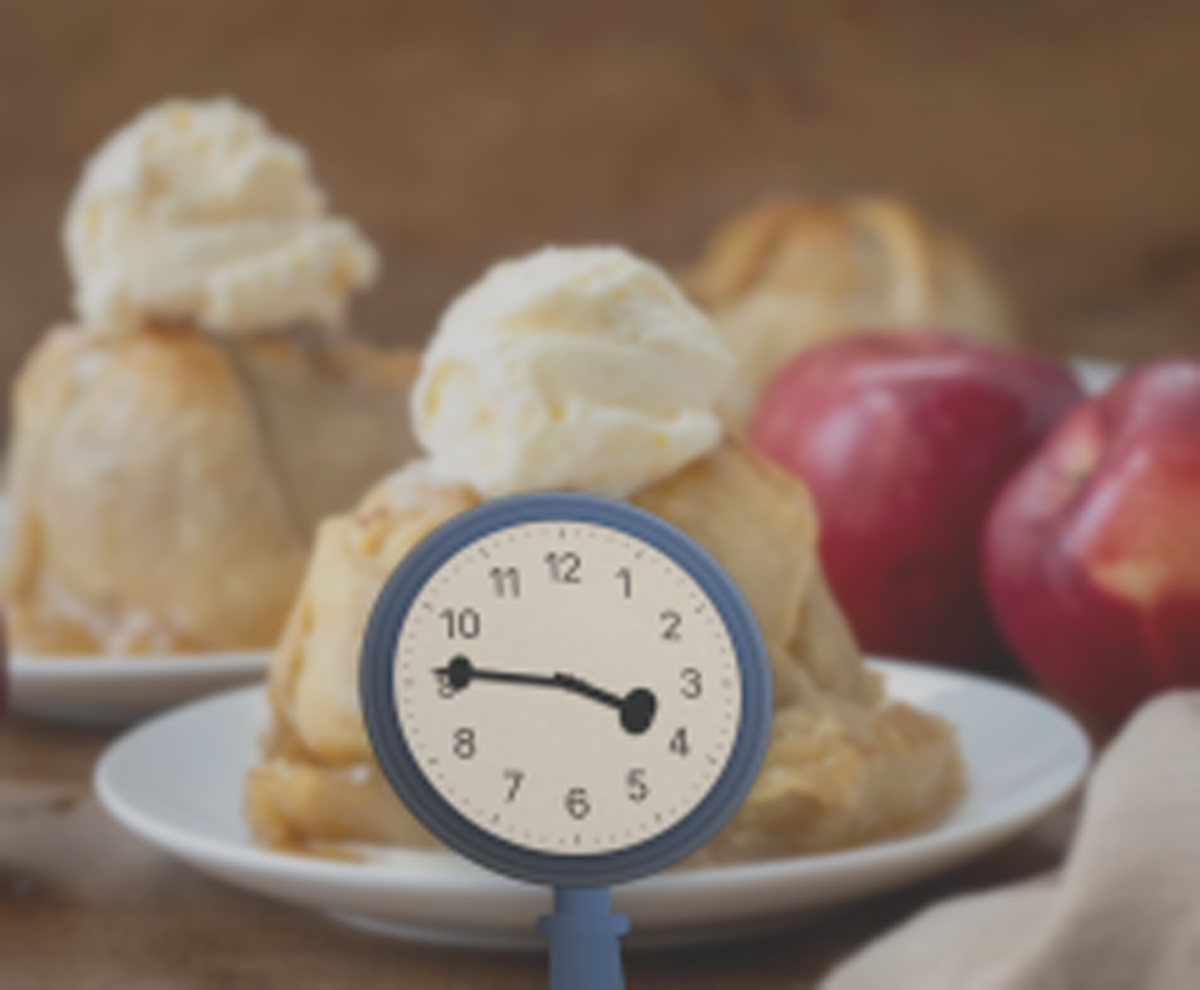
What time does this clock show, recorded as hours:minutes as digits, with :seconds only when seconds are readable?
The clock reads 3:46
